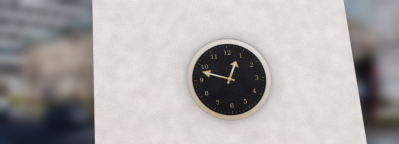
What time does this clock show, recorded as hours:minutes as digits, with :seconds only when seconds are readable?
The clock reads 12:48
